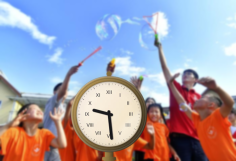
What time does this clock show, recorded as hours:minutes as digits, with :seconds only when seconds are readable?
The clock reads 9:29
